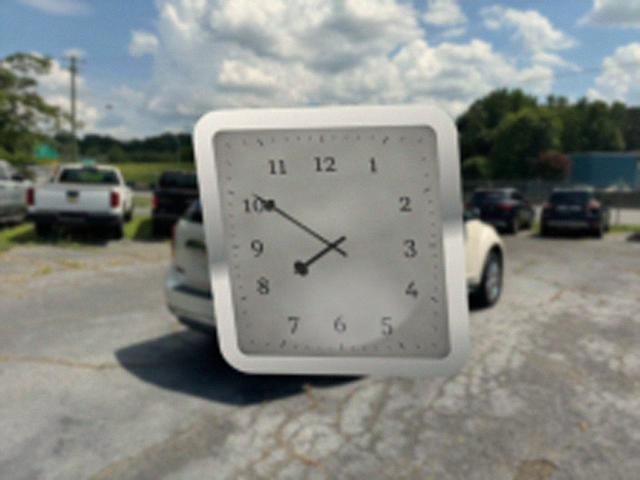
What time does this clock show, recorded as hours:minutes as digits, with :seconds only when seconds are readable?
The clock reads 7:51
